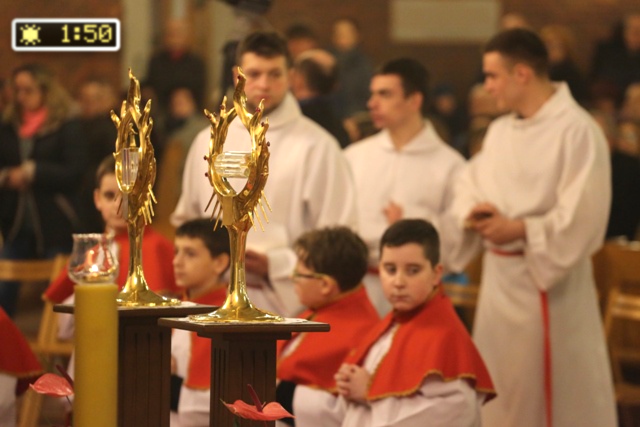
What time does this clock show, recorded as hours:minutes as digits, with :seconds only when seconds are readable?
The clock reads 1:50
